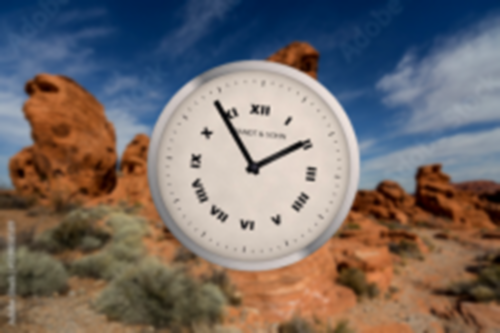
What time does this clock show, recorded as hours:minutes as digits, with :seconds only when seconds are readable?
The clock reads 1:54
